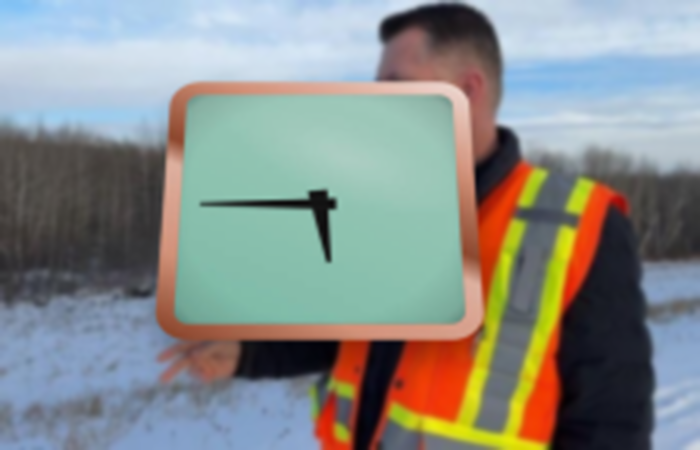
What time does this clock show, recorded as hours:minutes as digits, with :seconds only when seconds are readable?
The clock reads 5:45
